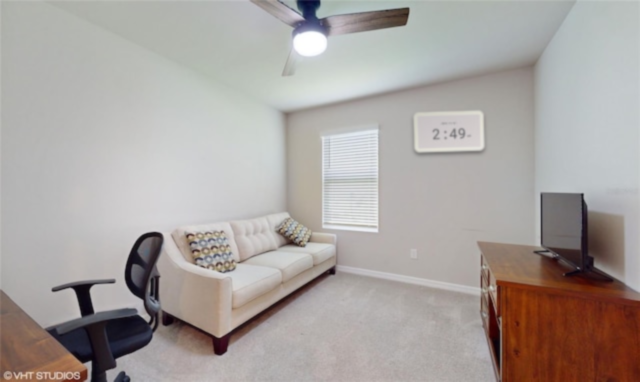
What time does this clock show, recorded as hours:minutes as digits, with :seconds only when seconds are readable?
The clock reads 2:49
